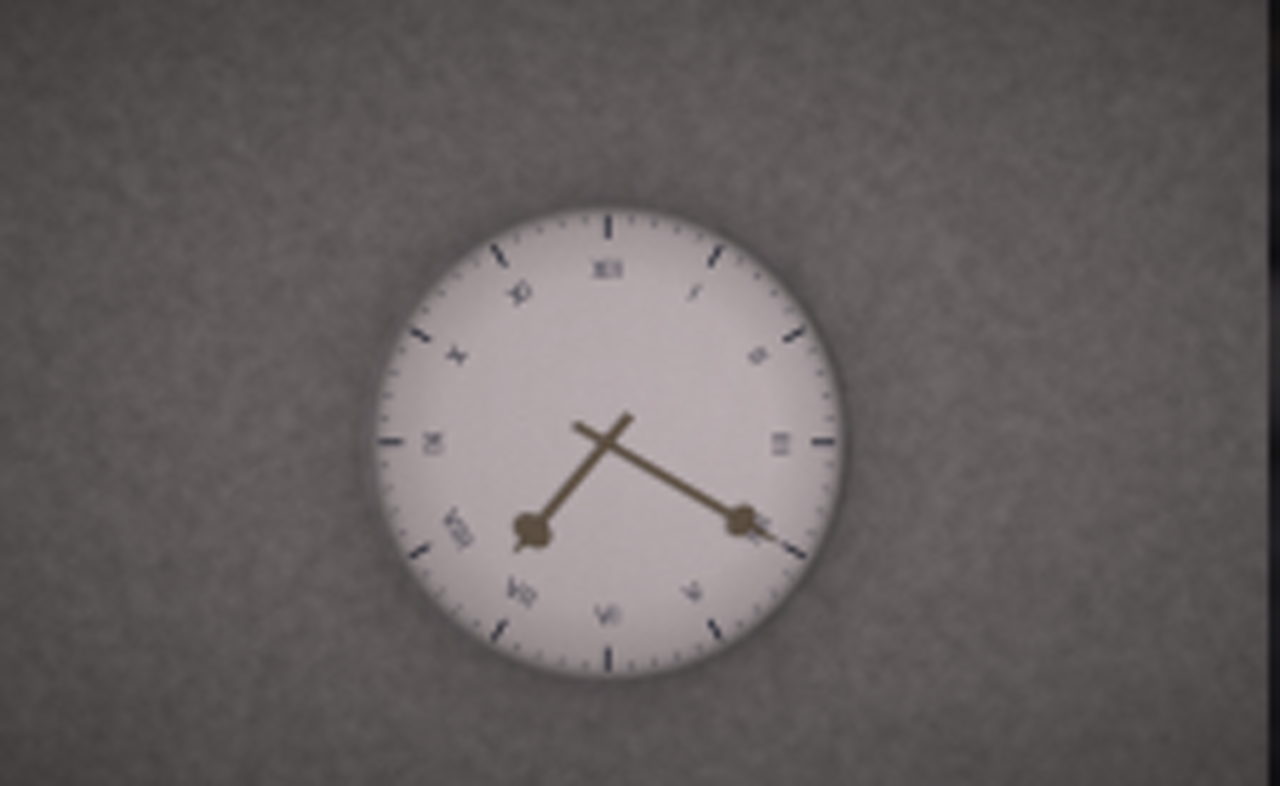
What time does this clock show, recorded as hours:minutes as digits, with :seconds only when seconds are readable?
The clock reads 7:20
